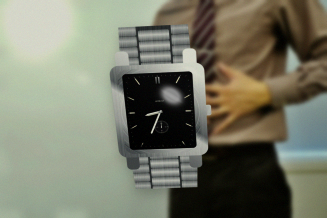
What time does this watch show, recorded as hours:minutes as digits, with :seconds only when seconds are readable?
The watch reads 8:34
